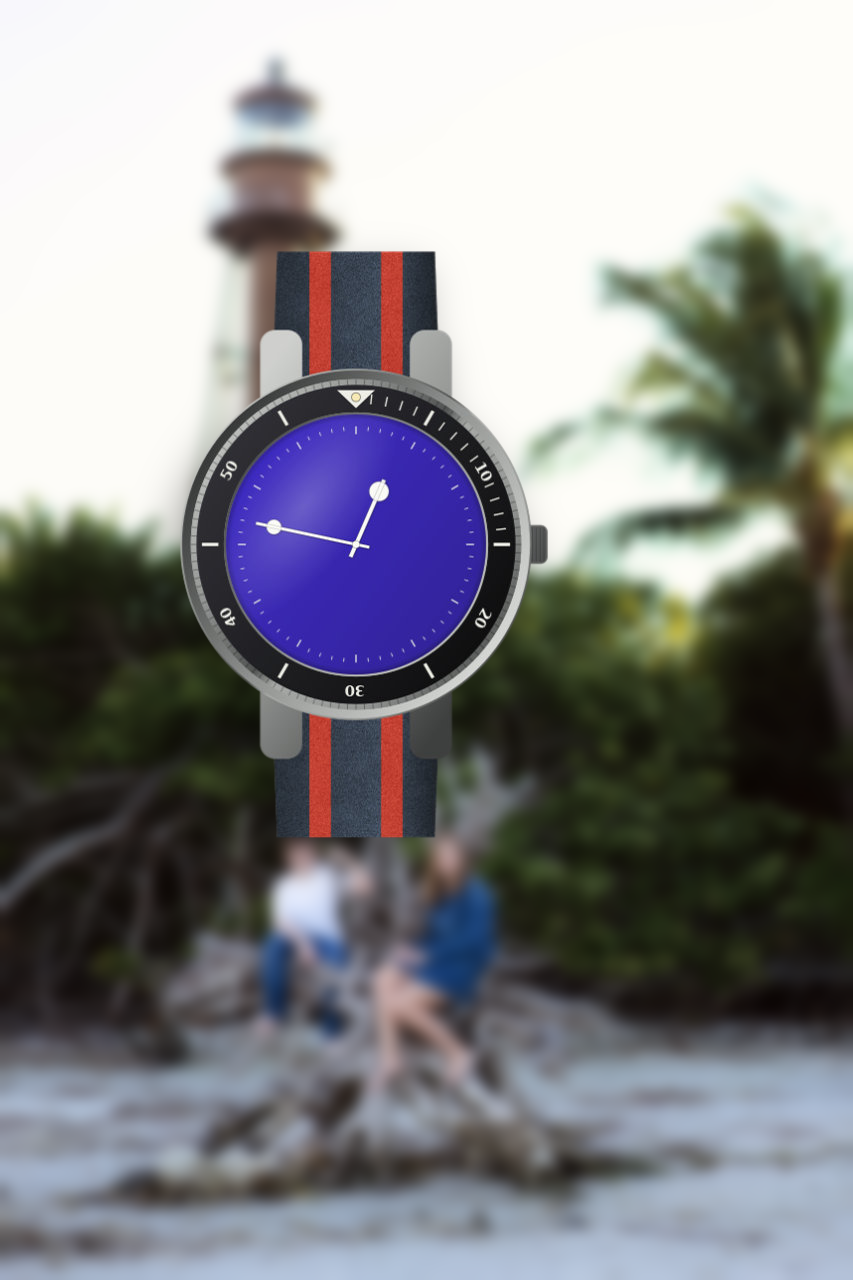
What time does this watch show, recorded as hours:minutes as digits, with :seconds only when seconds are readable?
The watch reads 12:47
